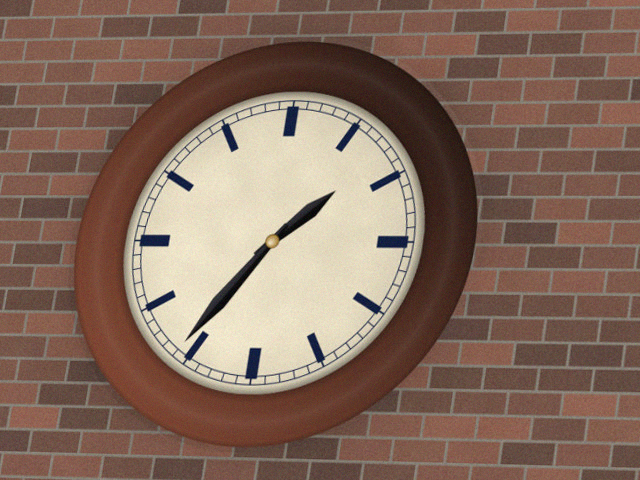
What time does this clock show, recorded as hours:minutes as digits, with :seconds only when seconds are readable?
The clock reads 1:36
